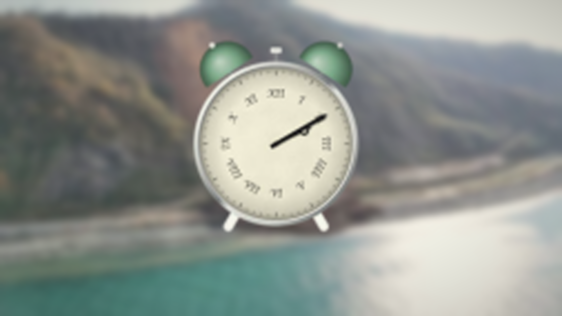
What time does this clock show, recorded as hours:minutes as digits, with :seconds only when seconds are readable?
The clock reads 2:10
